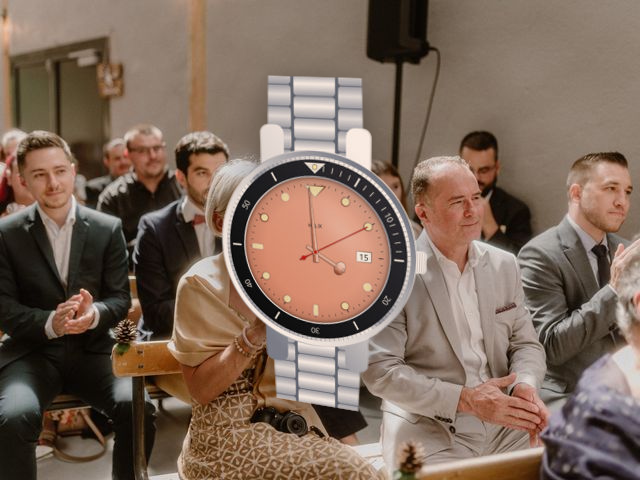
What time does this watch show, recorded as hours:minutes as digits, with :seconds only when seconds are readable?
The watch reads 3:59:10
